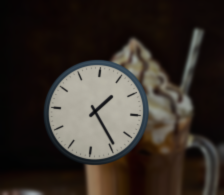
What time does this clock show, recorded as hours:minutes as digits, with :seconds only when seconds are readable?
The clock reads 1:24
